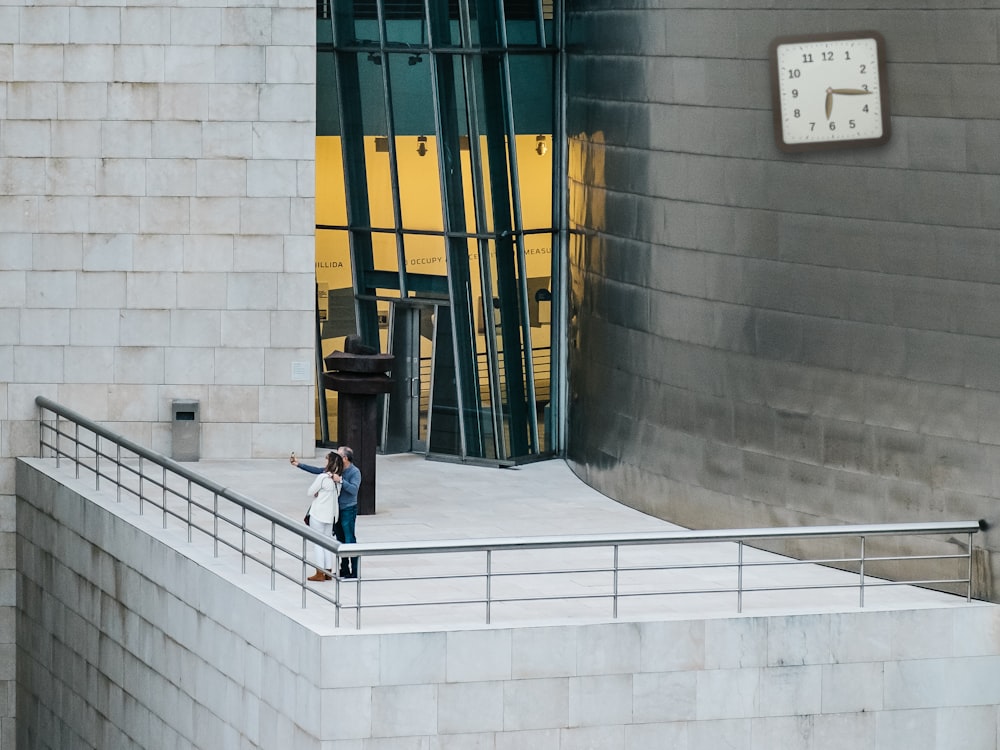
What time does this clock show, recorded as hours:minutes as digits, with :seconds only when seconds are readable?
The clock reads 6:16
